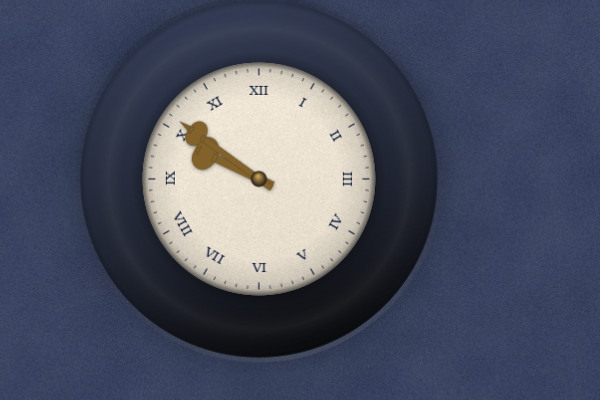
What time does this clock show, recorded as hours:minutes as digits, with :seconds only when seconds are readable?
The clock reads 9:51
